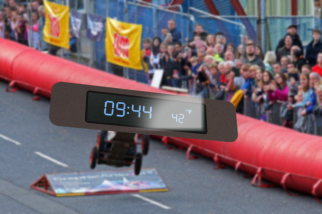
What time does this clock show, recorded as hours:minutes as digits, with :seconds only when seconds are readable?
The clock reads 9:44
